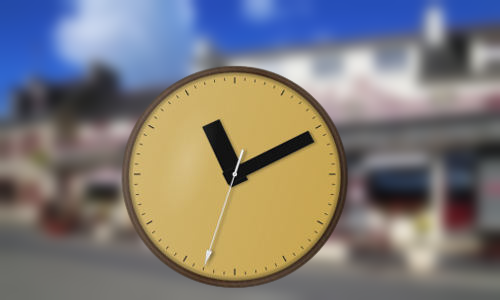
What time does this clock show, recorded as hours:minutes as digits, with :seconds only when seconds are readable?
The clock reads 11:10:33
